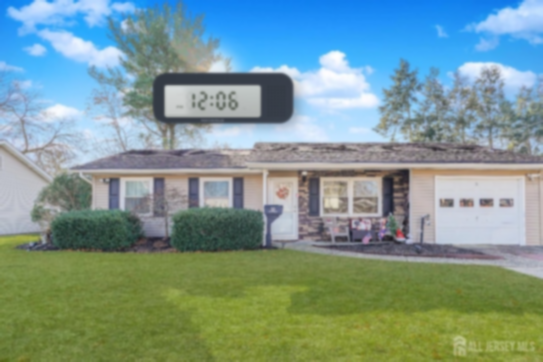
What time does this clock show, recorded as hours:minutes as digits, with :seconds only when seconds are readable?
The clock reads 12:06
